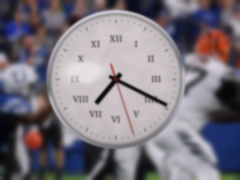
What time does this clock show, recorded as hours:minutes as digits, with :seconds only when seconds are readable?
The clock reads 7:19:27
